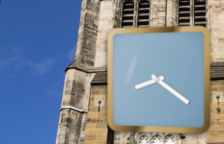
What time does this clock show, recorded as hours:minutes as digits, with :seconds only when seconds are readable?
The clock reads 8:21
